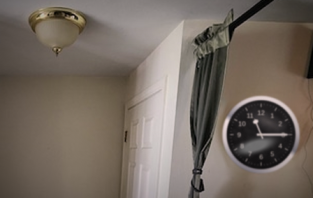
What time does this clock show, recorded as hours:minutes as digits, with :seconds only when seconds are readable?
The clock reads 11:15
